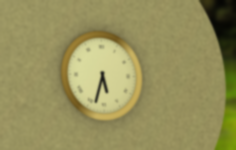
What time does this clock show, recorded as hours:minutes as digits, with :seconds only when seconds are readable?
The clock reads 5:33
